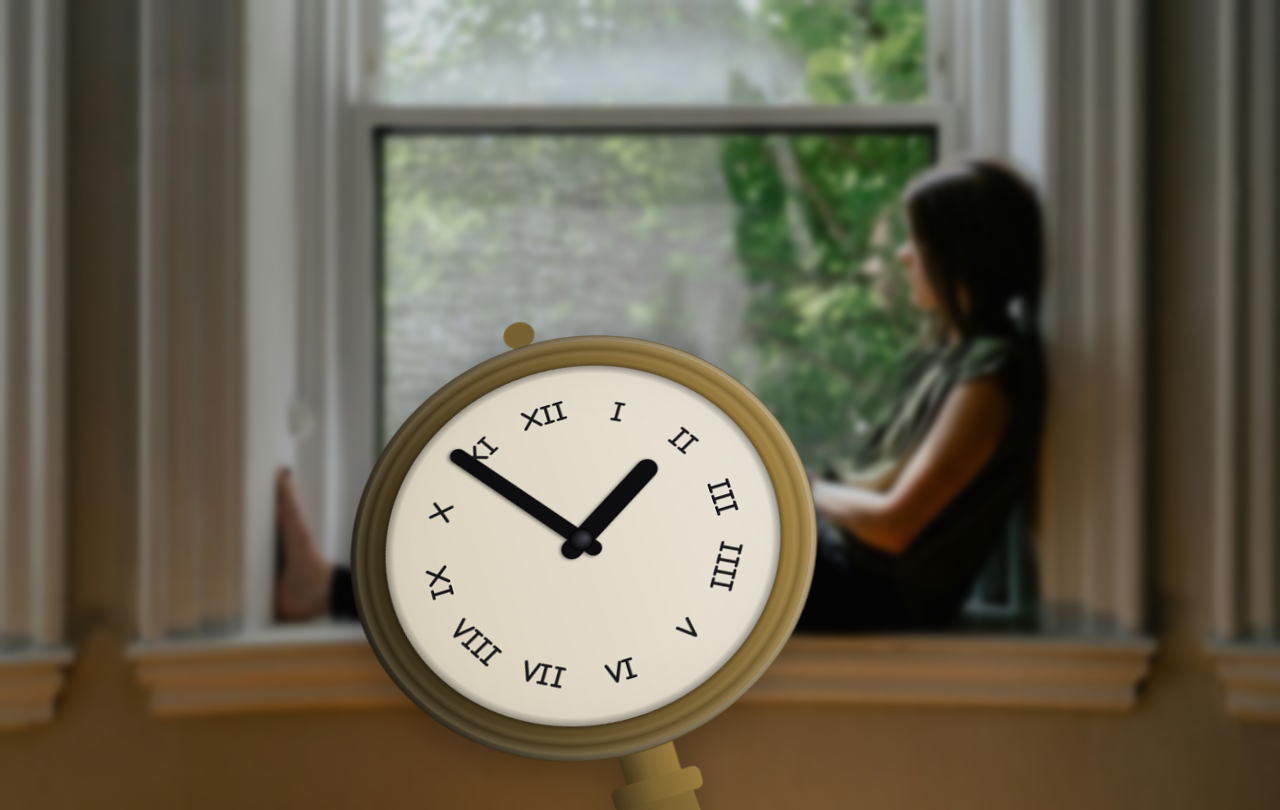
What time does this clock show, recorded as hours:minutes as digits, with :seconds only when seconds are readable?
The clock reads 1:54
